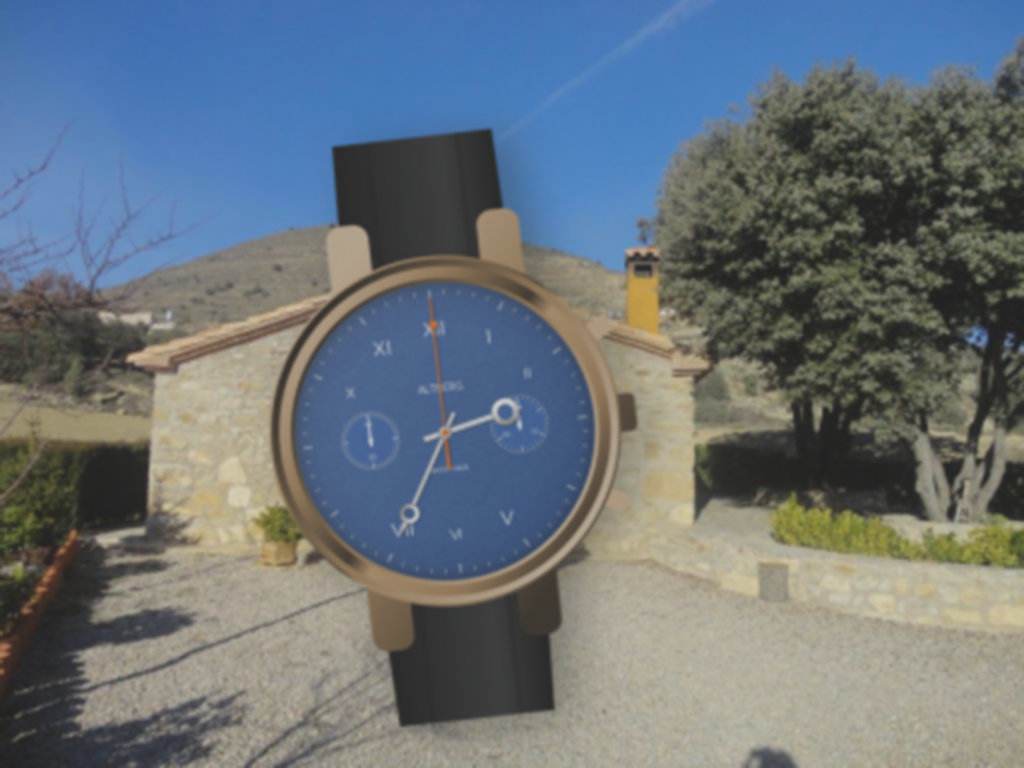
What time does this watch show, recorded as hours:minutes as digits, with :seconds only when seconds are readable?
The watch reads 2:35
